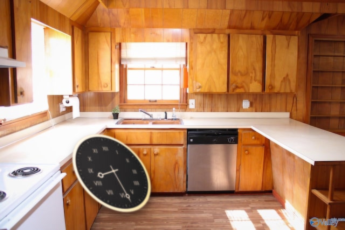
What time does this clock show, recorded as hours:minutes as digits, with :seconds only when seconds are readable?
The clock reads 8:28
